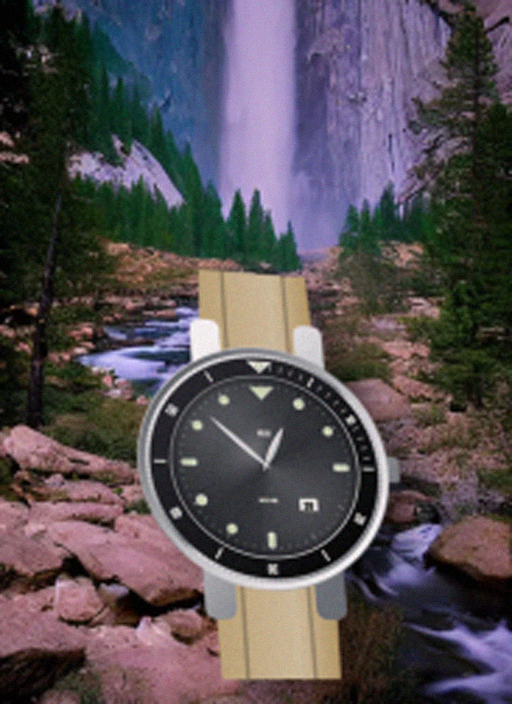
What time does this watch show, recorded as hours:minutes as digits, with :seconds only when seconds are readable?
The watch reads 12:52
